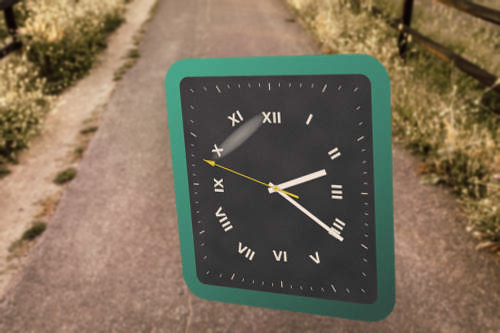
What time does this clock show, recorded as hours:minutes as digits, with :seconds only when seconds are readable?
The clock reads 2:20:48
